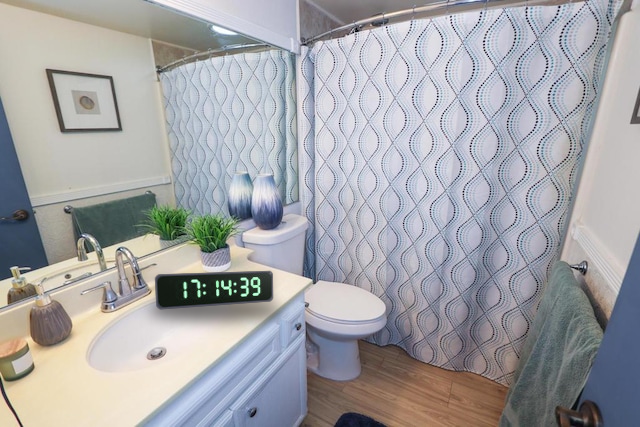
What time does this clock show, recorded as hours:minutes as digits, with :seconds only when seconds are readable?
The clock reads 17:14:39
